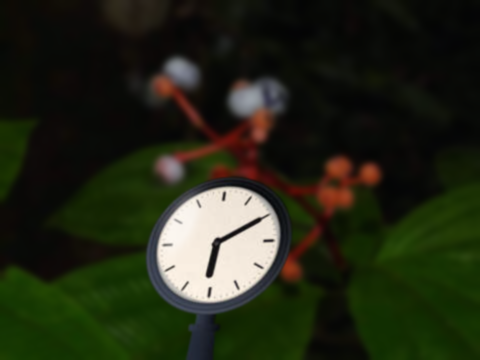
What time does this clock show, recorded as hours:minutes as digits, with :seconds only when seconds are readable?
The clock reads 6:10
